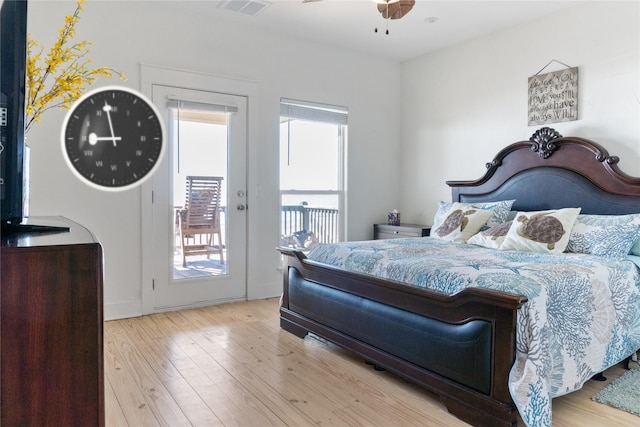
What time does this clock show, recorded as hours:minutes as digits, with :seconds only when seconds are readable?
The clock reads 8:58
